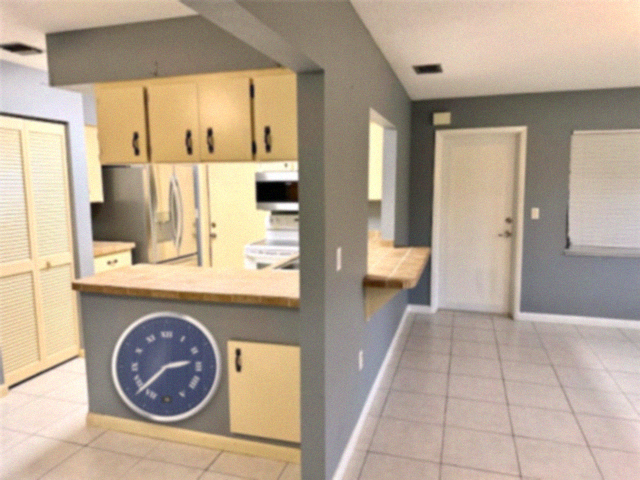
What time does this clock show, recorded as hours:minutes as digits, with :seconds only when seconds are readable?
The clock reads 2:38
